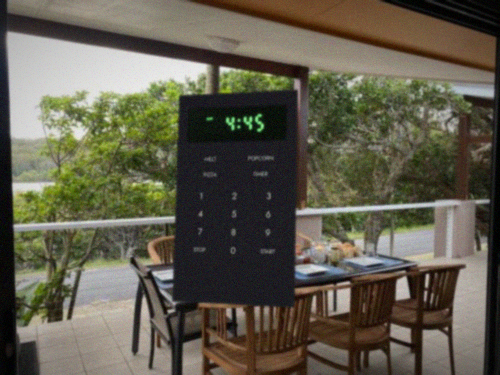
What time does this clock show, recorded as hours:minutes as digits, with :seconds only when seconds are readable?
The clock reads 4:45
